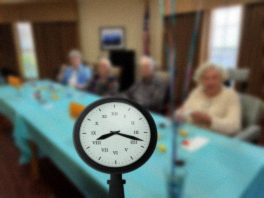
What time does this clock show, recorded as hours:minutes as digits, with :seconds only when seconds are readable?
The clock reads 8:18
